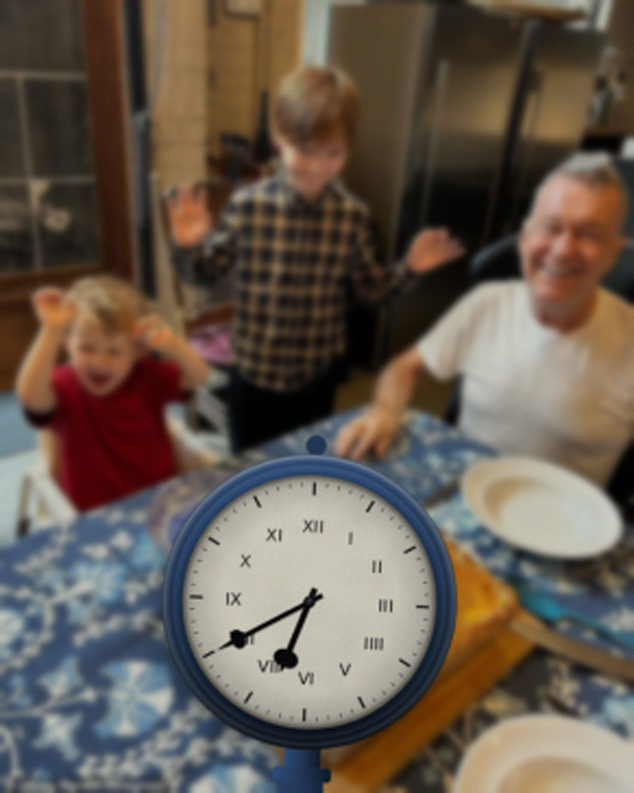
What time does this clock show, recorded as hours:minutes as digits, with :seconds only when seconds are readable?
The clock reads 6:40
